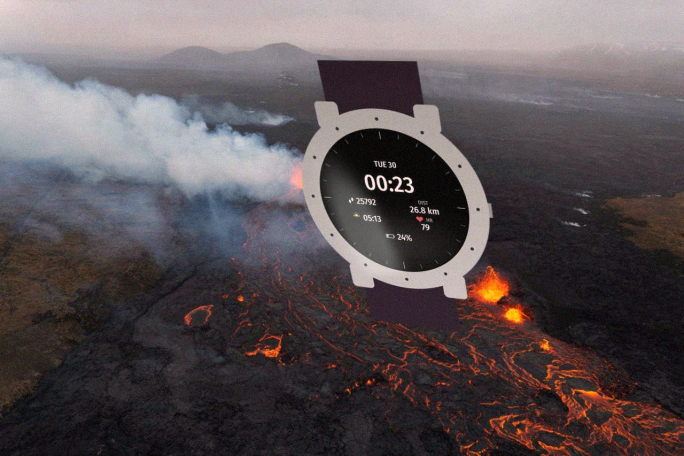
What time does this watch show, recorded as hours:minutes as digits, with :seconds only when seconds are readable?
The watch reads 0:23
